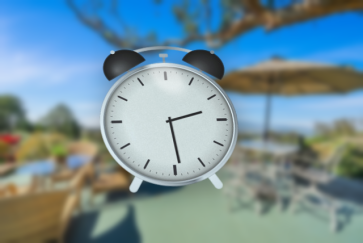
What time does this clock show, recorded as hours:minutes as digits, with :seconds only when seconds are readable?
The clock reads 2:29
